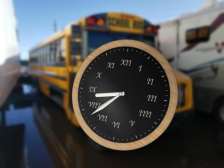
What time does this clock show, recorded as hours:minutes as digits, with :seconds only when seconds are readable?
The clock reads 8:38
